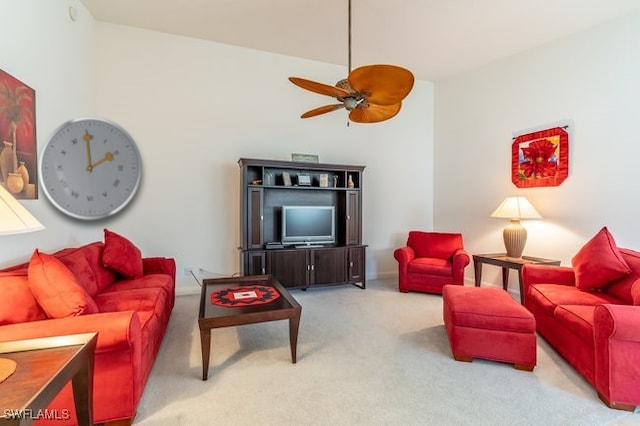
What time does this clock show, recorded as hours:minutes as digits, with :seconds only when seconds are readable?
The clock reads 1:59
